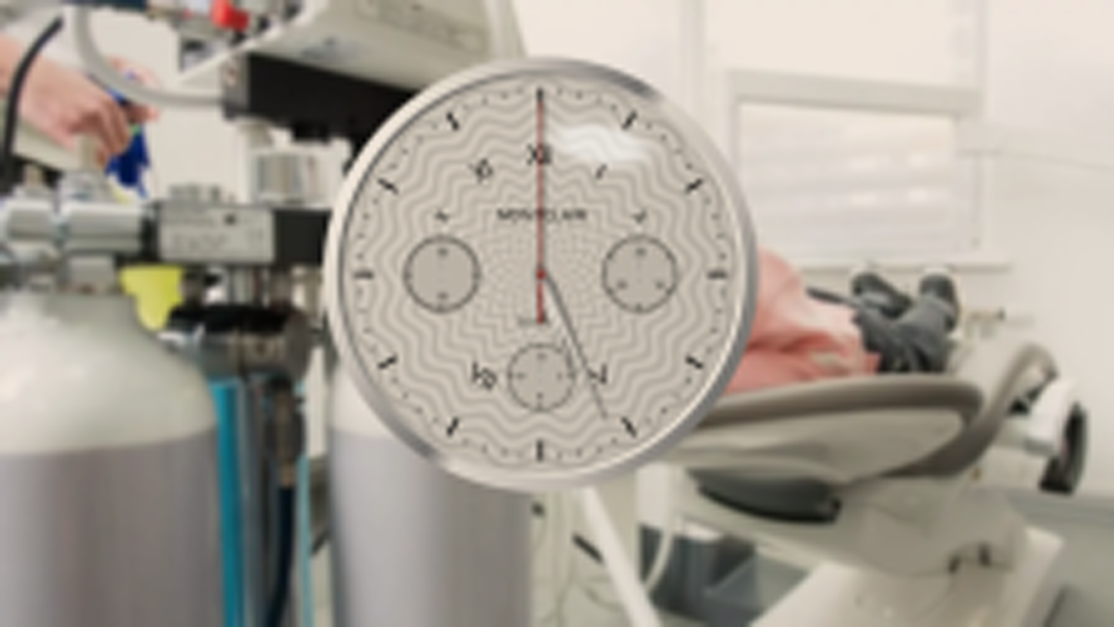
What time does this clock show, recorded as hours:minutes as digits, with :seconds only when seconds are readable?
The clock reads 5:26
